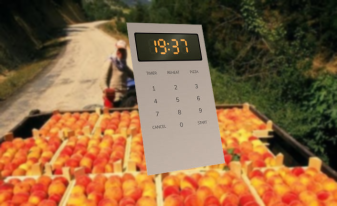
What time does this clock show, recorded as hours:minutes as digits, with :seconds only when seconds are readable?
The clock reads 19:37
